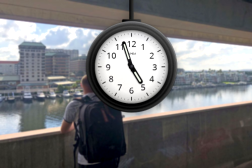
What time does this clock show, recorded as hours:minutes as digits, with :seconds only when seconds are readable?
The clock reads 4:57
